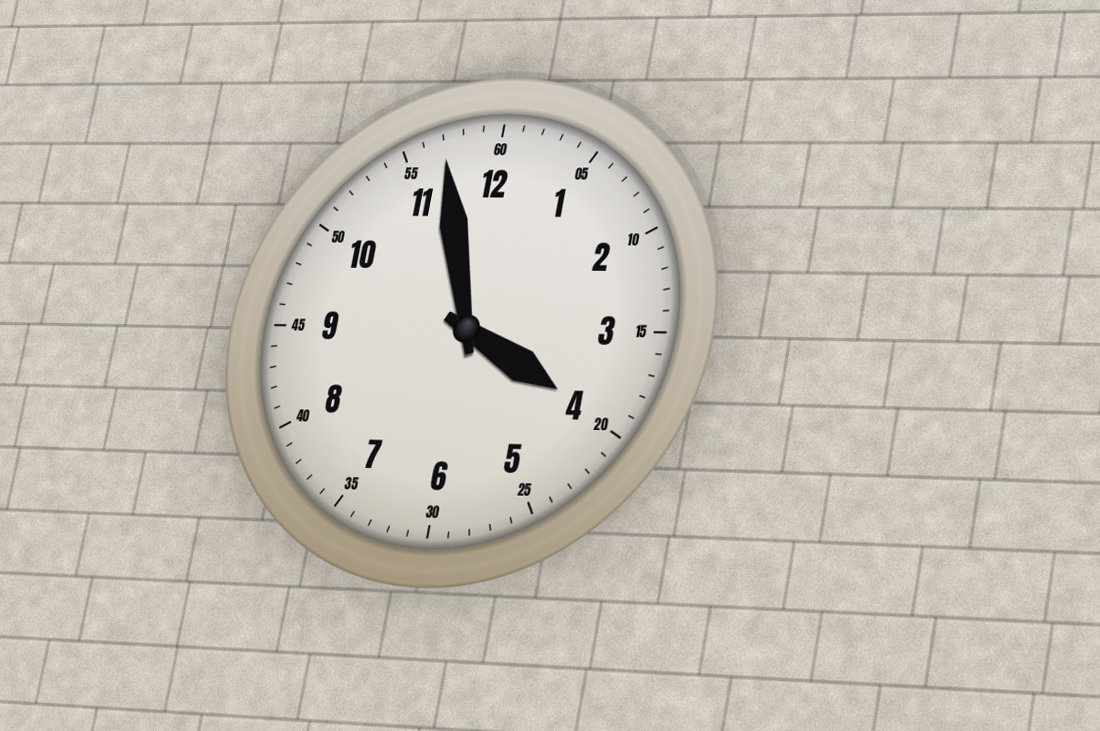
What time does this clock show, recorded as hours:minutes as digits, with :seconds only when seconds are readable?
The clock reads 3:57
